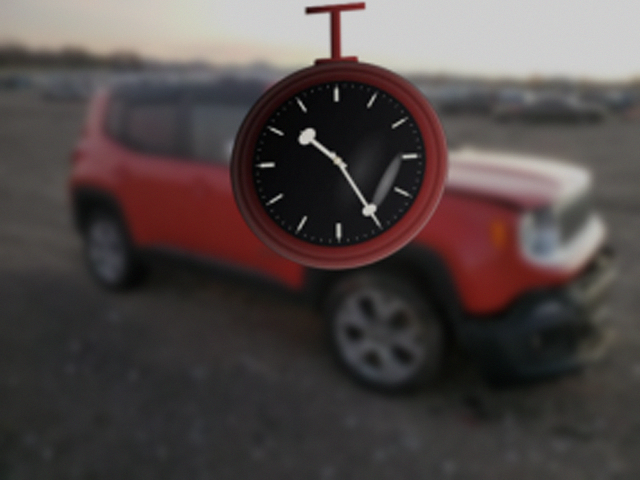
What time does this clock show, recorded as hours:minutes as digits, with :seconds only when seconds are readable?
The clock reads 10:25
